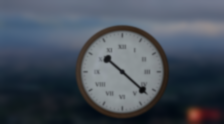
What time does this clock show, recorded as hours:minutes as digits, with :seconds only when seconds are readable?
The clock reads 10:22
